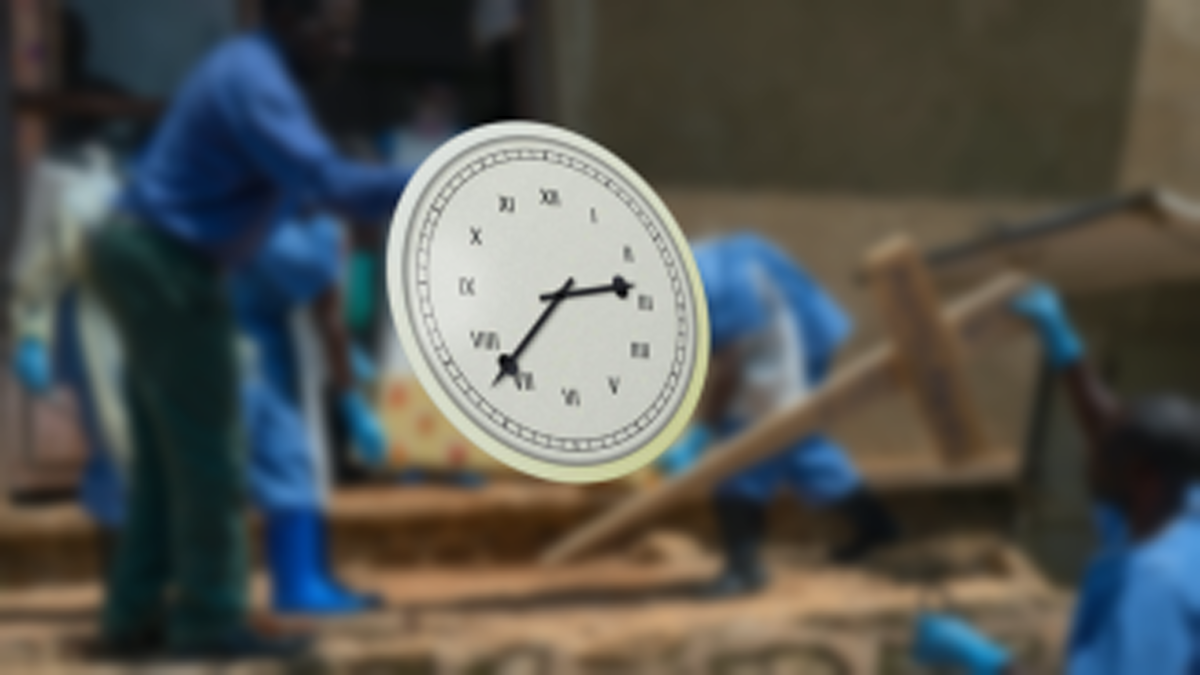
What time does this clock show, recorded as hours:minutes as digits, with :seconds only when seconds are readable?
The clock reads 2:37
